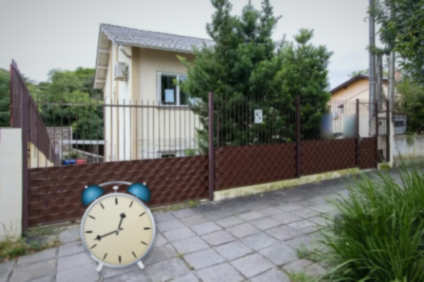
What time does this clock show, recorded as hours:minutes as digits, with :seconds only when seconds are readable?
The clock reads 12:42
